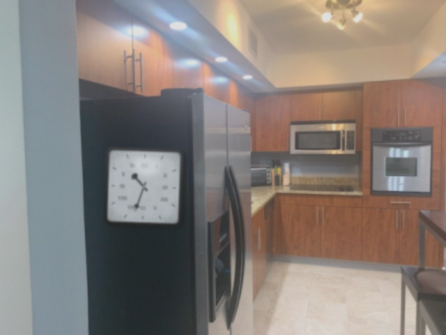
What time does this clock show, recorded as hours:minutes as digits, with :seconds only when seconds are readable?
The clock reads 10:33
